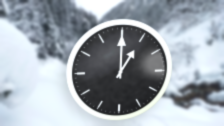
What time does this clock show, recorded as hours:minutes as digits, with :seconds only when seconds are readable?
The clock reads 1:00
